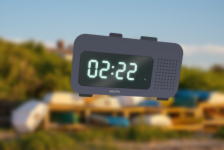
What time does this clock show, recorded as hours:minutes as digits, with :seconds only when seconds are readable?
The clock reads 2:22
